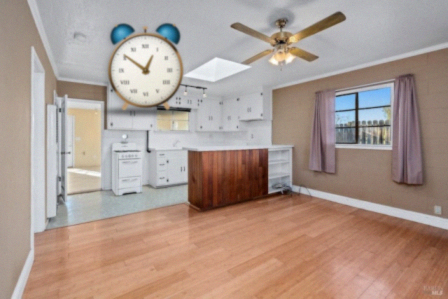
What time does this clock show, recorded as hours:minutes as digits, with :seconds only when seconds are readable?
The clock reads 12:51
